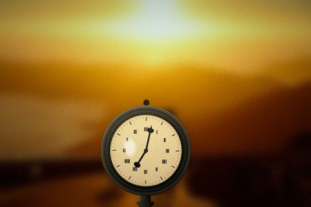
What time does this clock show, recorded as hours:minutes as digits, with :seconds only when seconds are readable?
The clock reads 7:02
